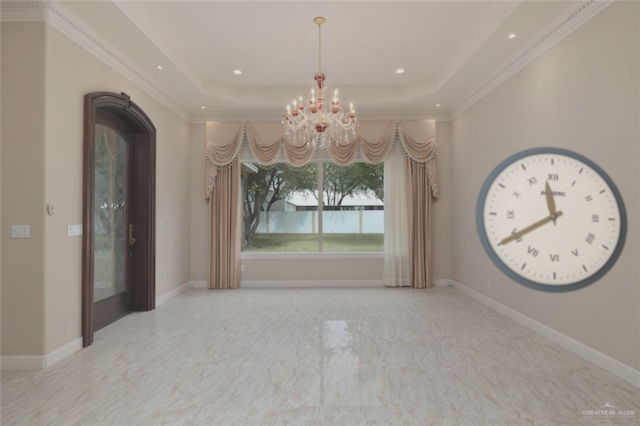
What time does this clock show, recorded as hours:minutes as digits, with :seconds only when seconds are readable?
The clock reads 11:40
